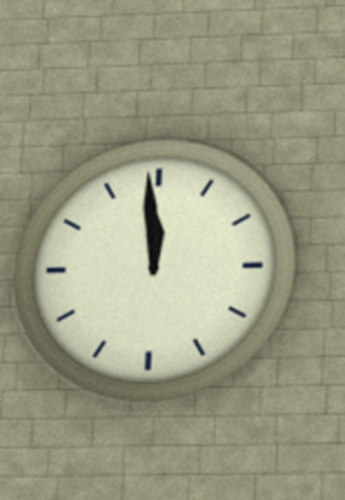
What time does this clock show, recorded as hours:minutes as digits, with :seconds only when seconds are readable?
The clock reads 11:59
